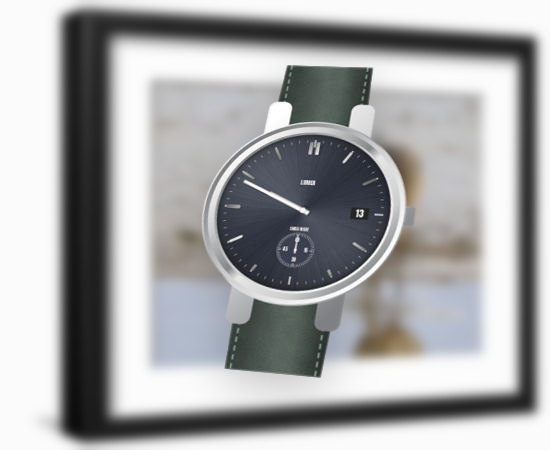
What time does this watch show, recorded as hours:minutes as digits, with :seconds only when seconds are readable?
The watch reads 9:49
